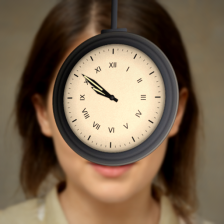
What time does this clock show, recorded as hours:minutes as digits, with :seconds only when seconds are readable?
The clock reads 9:51
